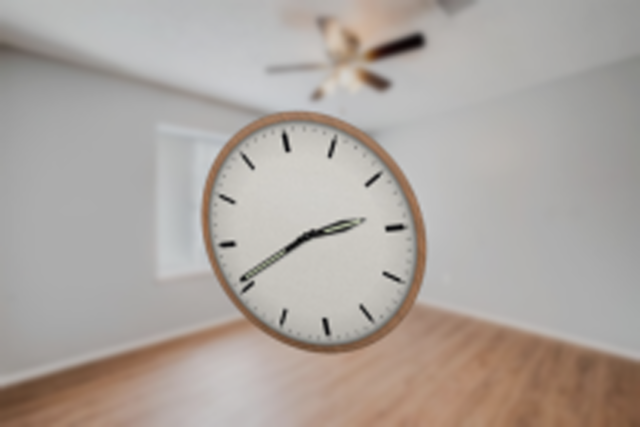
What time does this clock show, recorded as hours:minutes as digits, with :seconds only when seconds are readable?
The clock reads 2:41
